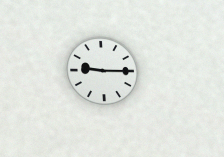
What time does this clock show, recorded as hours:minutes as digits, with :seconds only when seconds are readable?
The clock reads 9:15
